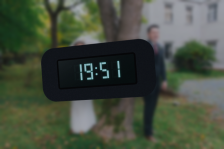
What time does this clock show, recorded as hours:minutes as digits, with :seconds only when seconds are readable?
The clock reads 19:51
